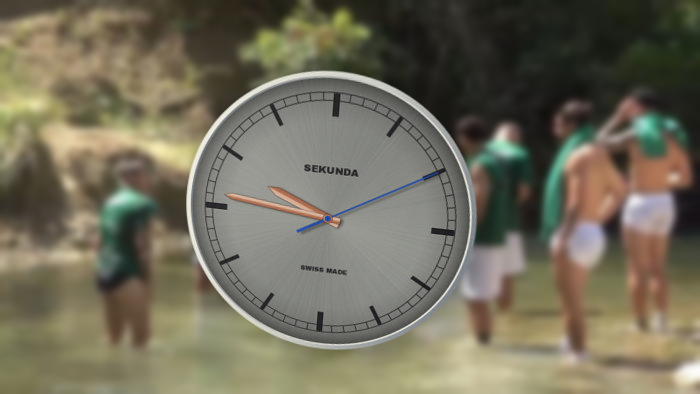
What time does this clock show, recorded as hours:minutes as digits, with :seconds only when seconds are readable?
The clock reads 9:46:10
